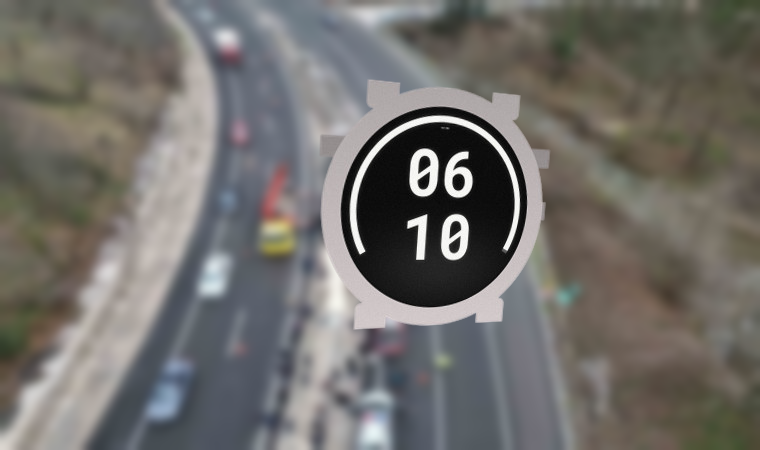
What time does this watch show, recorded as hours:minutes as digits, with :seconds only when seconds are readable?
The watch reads 6:10
